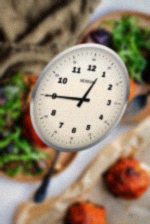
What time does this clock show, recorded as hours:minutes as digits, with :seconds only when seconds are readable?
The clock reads 12:45
